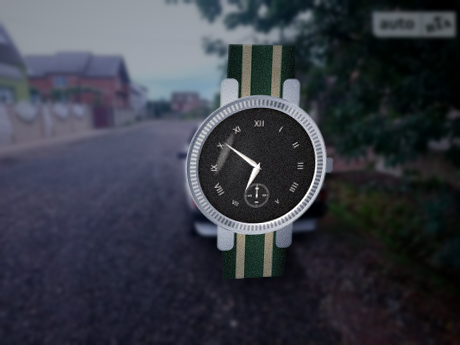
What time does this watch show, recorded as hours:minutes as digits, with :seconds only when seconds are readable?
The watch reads 6:51
